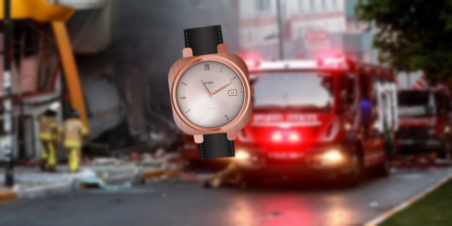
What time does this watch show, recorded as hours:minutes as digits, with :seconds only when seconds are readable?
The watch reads 11:11
